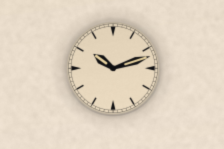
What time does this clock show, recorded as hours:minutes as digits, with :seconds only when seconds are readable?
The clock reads 10:12
